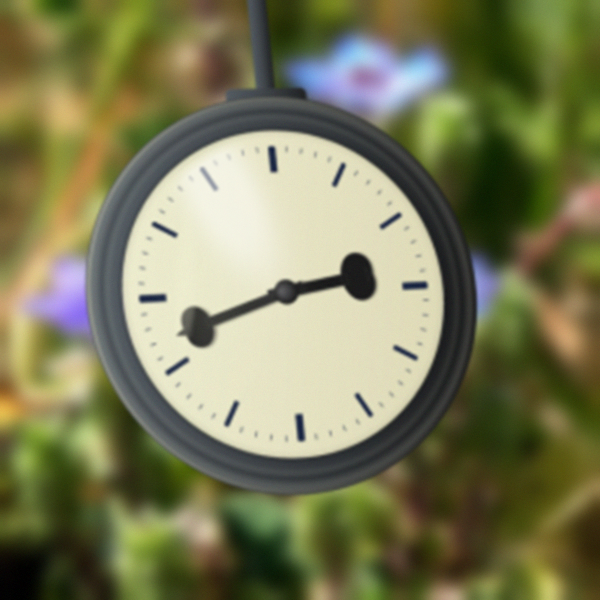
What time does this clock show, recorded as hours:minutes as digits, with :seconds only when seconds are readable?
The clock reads 2:42
